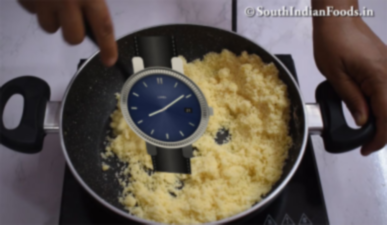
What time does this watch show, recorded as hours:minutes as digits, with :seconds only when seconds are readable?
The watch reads 8:09
